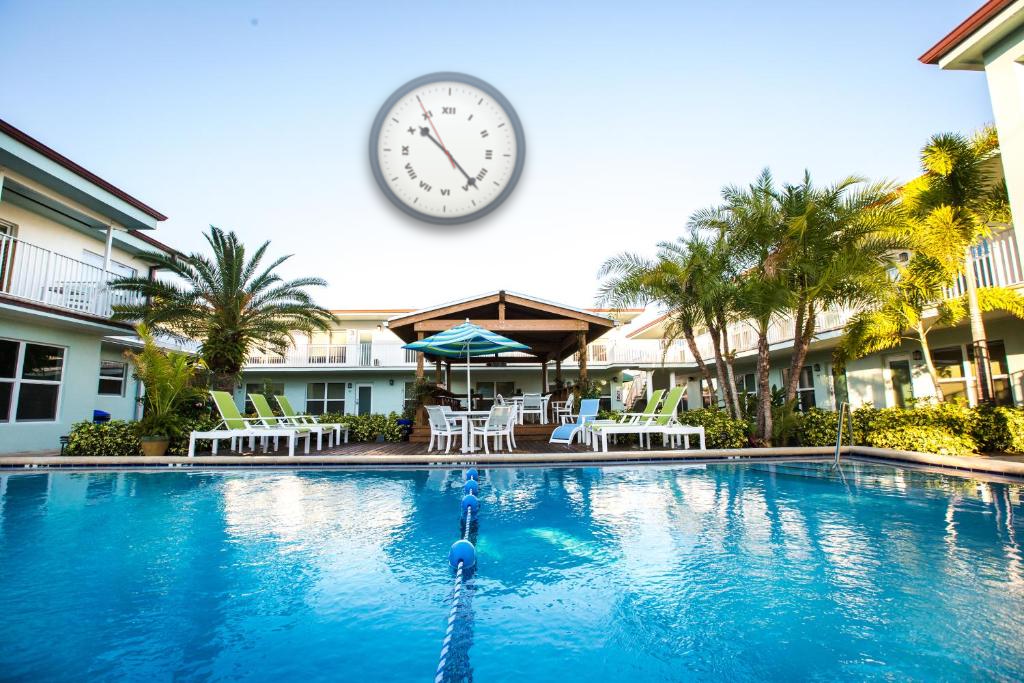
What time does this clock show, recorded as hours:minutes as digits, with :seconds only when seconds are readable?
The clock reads 10:22:55
